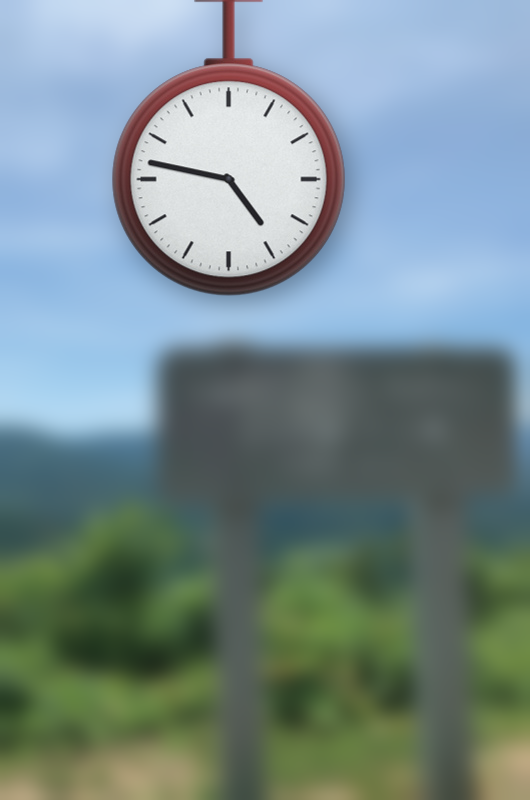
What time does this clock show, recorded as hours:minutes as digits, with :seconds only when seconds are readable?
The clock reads 4:47
